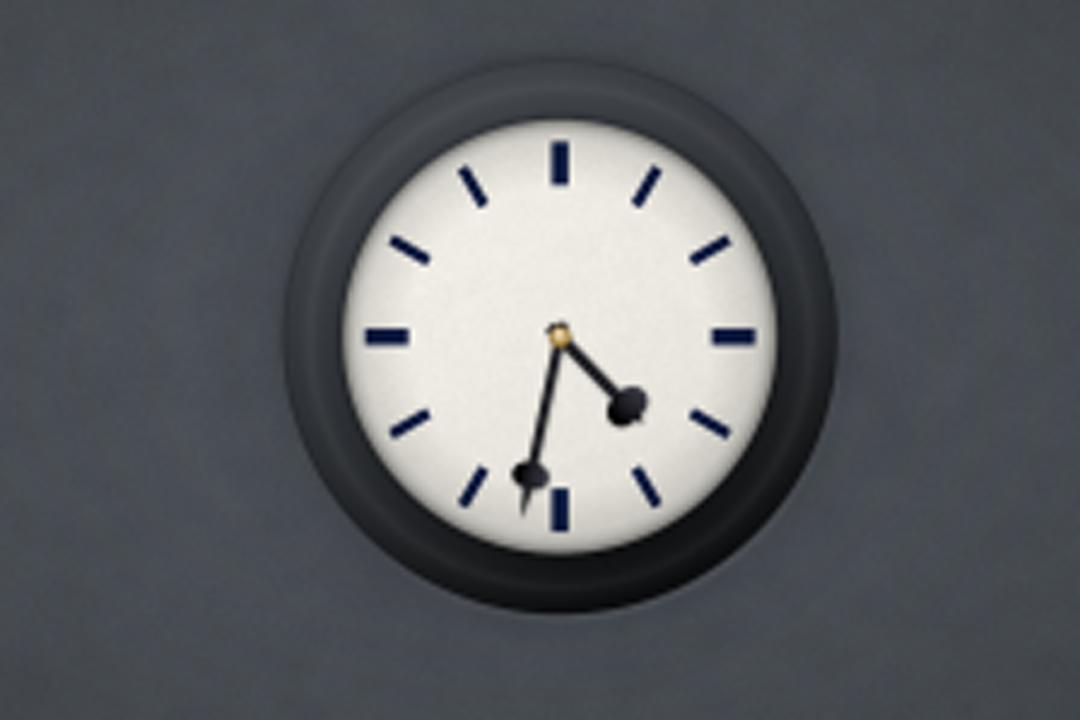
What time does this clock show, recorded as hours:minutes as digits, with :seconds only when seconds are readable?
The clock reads 4:32
